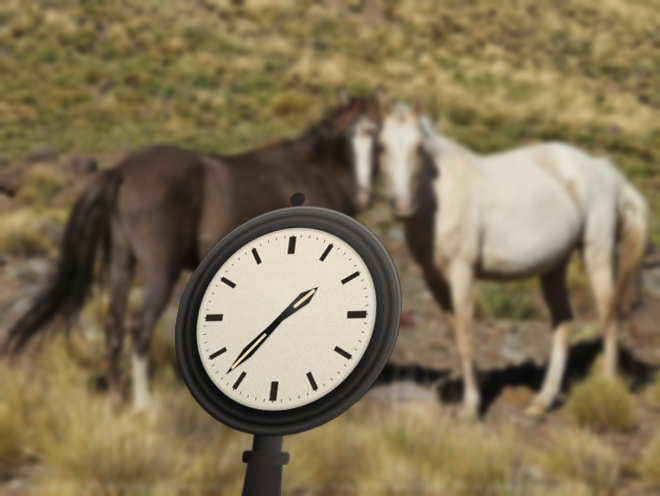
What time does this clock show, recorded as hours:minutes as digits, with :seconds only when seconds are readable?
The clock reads 1:37
